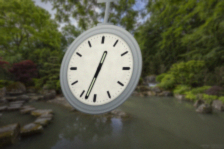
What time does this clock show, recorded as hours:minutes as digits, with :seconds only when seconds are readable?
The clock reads 12:33
